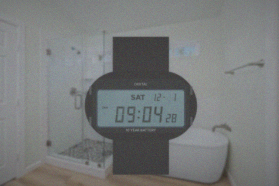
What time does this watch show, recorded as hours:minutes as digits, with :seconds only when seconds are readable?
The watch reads 9:04:28
